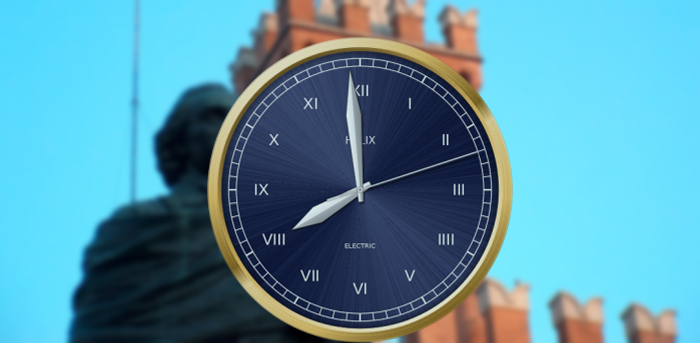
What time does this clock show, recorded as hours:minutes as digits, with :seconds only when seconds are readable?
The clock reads 7:59:12
